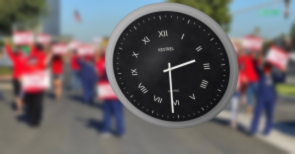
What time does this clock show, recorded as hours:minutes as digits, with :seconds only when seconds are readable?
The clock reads 2:31
